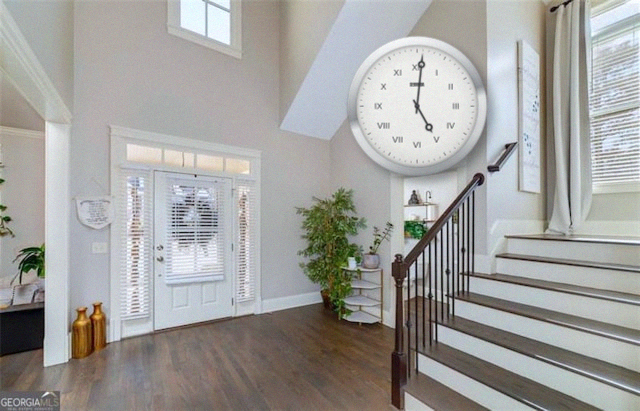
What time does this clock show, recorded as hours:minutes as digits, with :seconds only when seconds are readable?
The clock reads 5:01
